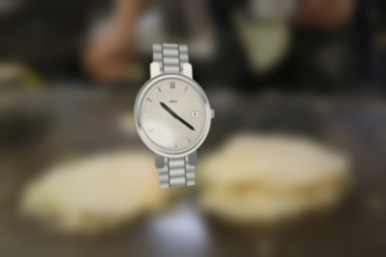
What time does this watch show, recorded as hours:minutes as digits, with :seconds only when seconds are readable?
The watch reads 10:21
